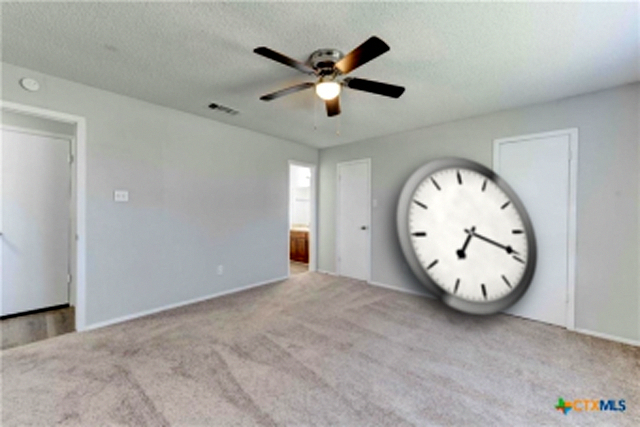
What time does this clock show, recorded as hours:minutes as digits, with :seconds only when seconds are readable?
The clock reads 7:19
